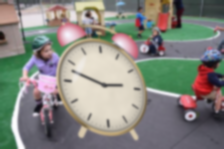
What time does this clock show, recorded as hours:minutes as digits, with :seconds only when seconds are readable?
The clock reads 2:48
